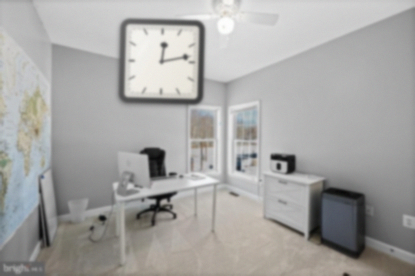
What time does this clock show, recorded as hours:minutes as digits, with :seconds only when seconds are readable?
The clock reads 12:13
